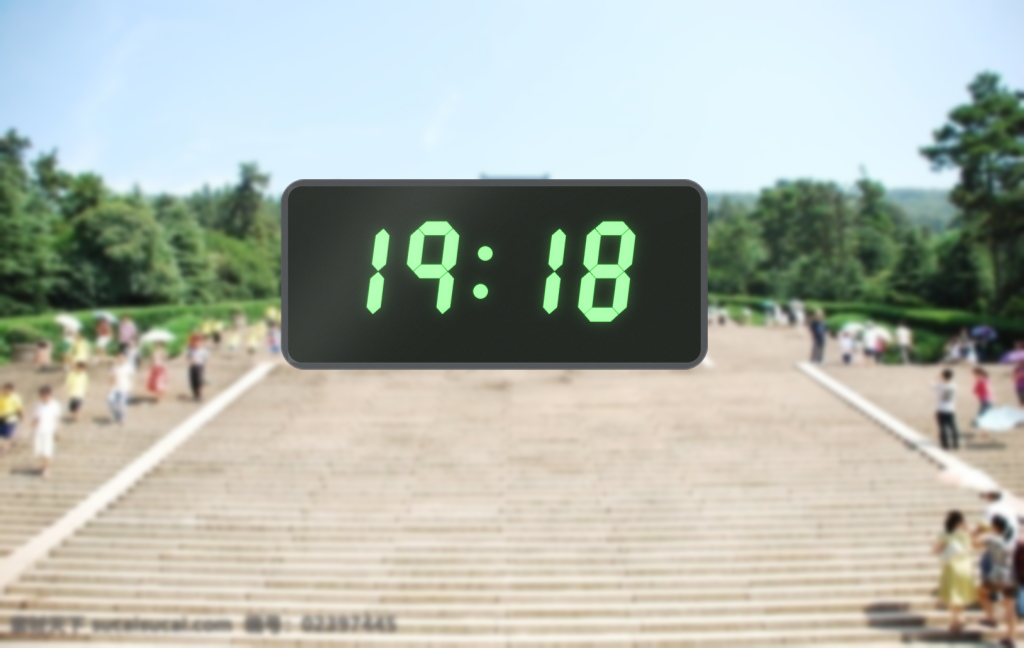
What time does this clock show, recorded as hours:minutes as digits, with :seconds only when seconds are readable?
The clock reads 19:18
